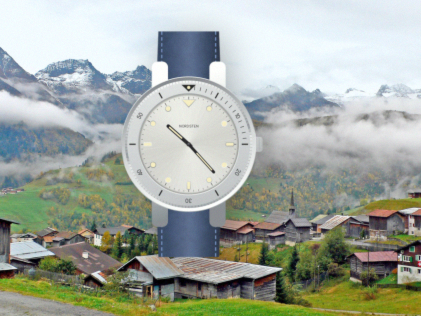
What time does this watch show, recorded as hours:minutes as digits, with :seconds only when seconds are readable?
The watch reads 10:23
